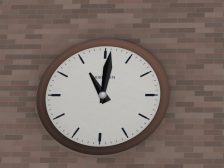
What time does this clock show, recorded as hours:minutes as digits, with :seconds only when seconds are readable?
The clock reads 11:01
